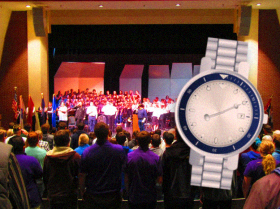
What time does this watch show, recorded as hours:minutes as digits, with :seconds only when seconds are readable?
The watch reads 8:10
